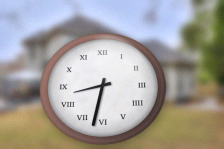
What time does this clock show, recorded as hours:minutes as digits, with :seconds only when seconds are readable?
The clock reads 8:32
